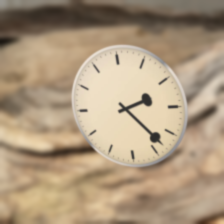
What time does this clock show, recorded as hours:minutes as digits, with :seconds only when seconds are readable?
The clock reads 2:23
